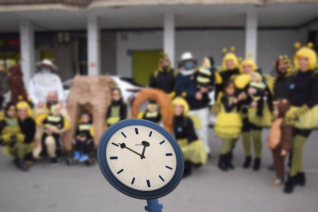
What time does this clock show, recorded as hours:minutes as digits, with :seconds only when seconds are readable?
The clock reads 12:51
